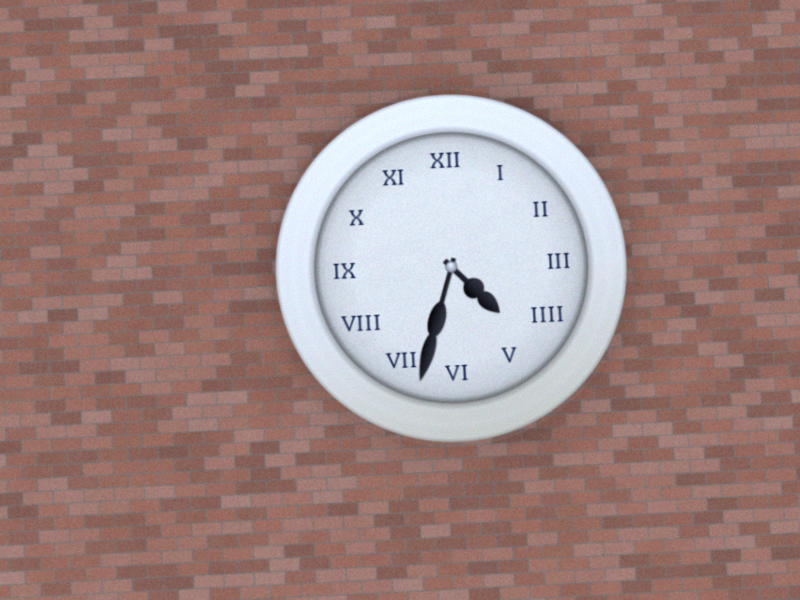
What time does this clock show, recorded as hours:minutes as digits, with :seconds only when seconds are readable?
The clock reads 4:33
